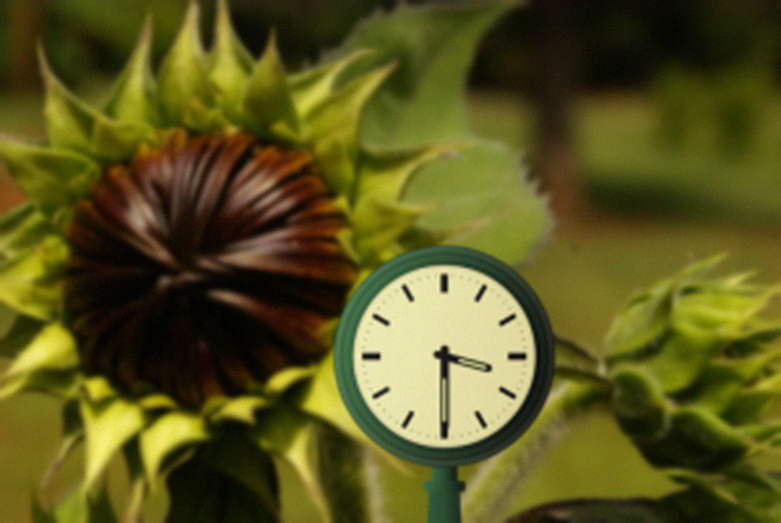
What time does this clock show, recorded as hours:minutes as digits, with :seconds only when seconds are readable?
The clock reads 3:30
